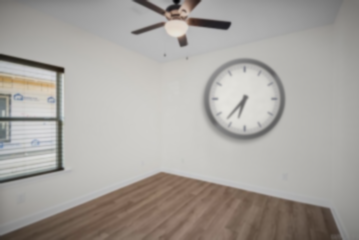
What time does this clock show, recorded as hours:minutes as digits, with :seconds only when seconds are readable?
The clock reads 6:37
